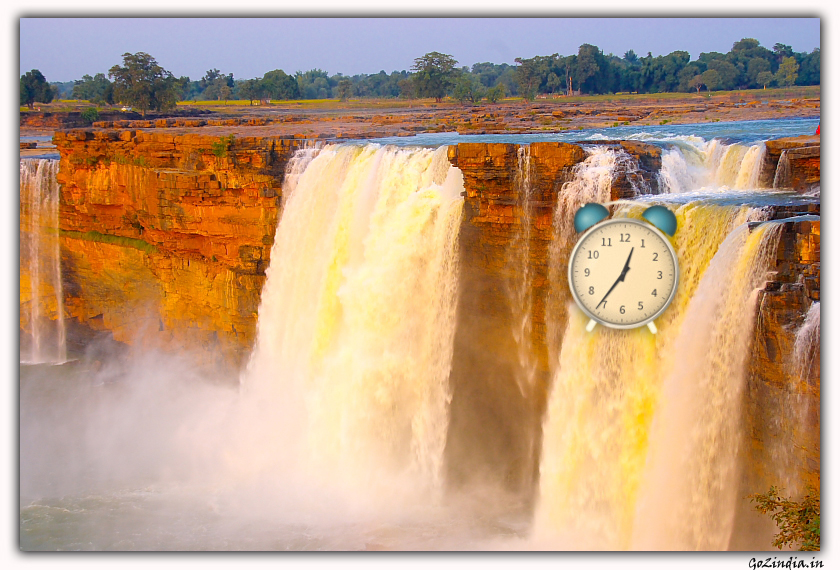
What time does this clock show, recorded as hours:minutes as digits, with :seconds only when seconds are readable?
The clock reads 12:36
